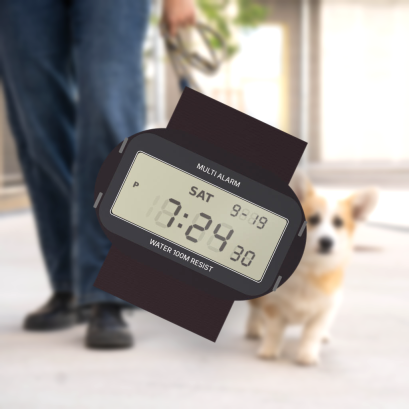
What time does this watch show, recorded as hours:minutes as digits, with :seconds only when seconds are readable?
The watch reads 7:24:30
